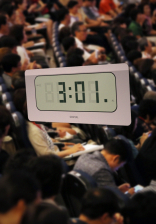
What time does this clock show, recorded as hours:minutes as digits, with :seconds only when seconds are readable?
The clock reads 3:01
